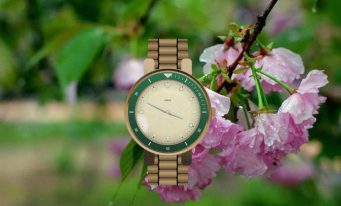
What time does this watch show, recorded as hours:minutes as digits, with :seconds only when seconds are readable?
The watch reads 3:49
